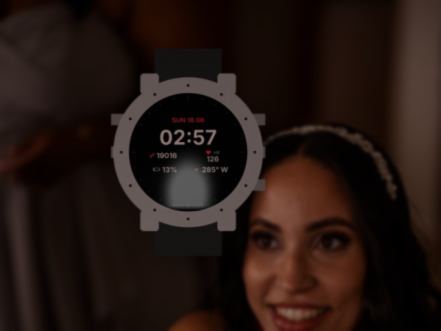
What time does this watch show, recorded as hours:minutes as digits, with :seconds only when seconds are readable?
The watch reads 2:57
